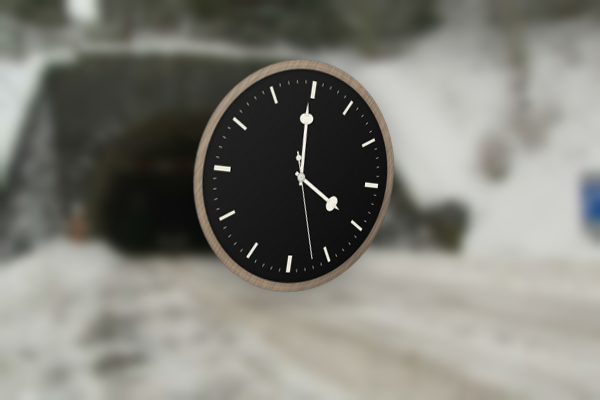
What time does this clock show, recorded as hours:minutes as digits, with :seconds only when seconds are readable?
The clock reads 3:59:27
